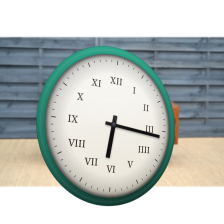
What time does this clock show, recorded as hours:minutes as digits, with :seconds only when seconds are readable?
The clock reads 6:16
